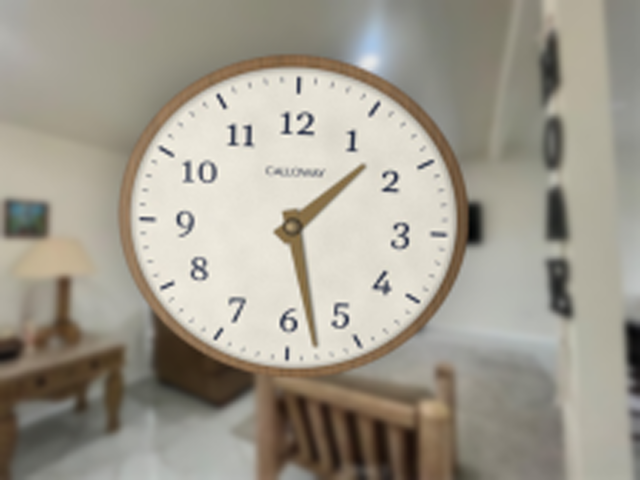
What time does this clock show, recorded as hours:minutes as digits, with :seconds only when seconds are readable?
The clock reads 1:28
